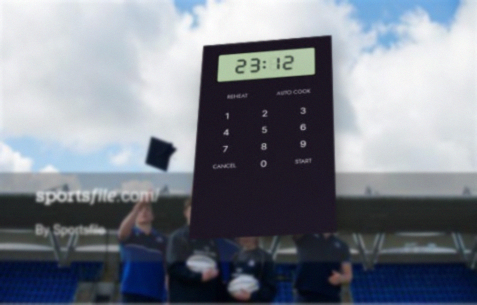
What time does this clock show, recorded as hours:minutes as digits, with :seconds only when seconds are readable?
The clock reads 23:12
